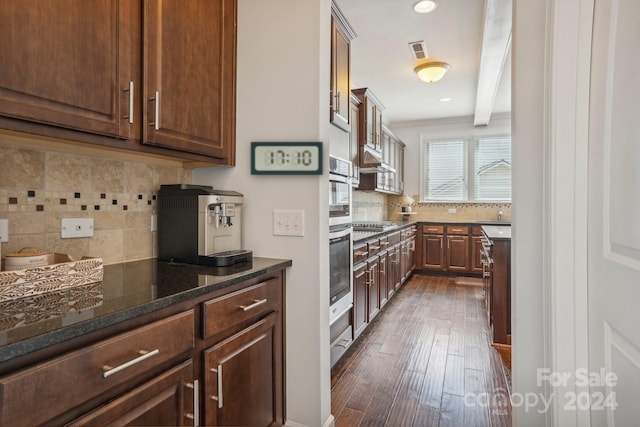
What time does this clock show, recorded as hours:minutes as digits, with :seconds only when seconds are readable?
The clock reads 17:10
